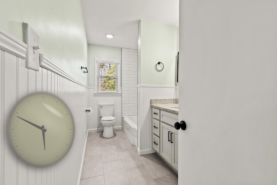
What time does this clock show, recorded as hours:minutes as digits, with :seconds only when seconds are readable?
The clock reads 5:49
